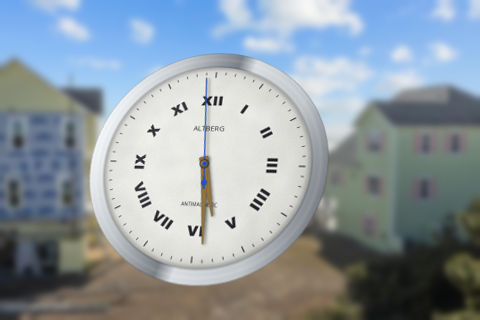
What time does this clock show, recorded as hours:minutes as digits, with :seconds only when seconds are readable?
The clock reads 5:28:59
